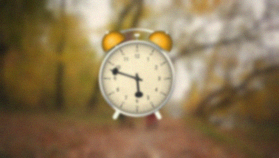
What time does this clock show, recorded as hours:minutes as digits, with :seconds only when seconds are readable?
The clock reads 5:48
